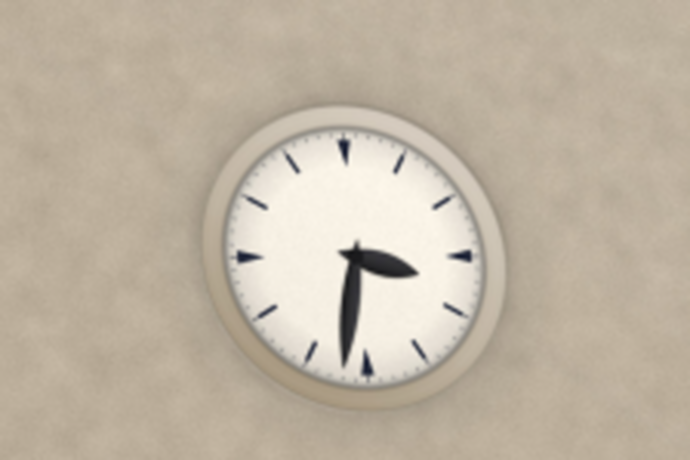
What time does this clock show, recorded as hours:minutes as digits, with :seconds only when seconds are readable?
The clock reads 3:32
